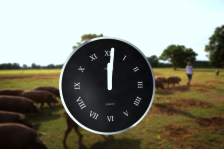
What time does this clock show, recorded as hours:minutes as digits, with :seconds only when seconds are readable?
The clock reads 12:01
